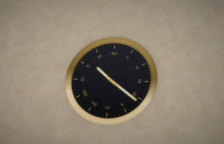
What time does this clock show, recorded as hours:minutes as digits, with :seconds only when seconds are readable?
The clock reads 10:21
